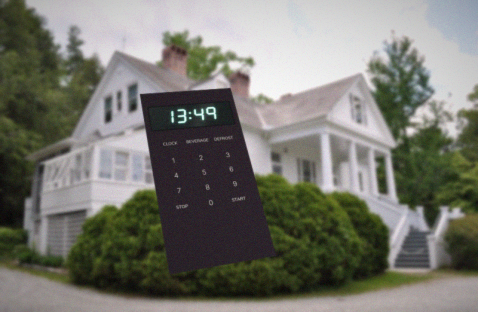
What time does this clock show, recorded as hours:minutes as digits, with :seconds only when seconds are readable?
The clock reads 13:49
